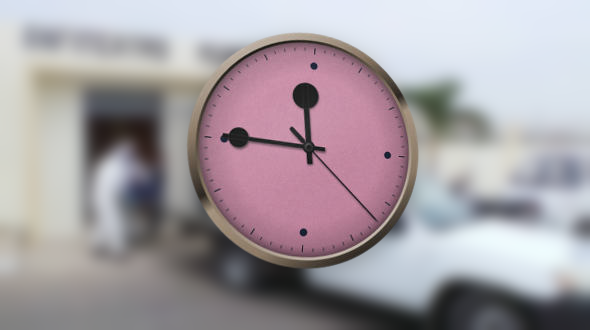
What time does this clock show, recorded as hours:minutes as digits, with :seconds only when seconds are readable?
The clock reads 11:45:22
